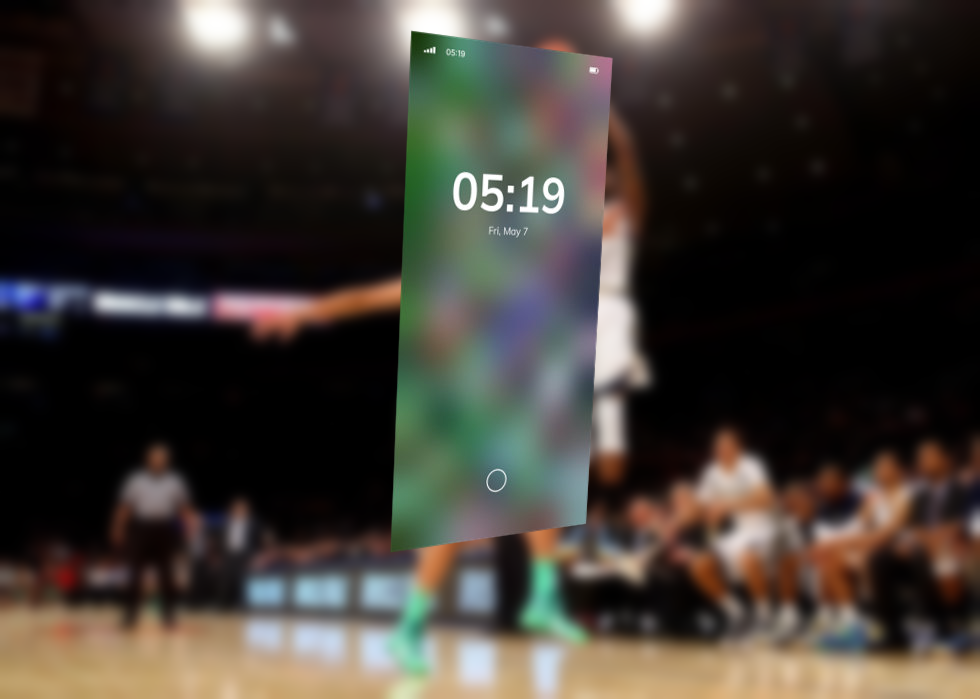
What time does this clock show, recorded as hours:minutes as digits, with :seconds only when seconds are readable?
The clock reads 5:19
